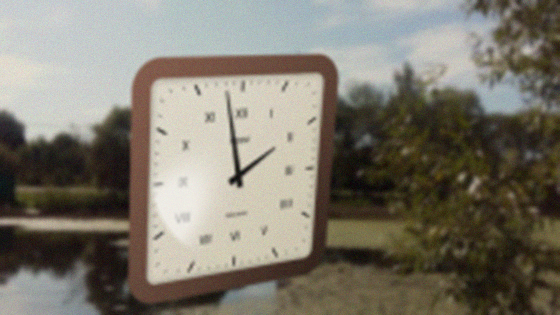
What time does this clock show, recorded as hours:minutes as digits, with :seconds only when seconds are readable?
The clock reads 1:58
